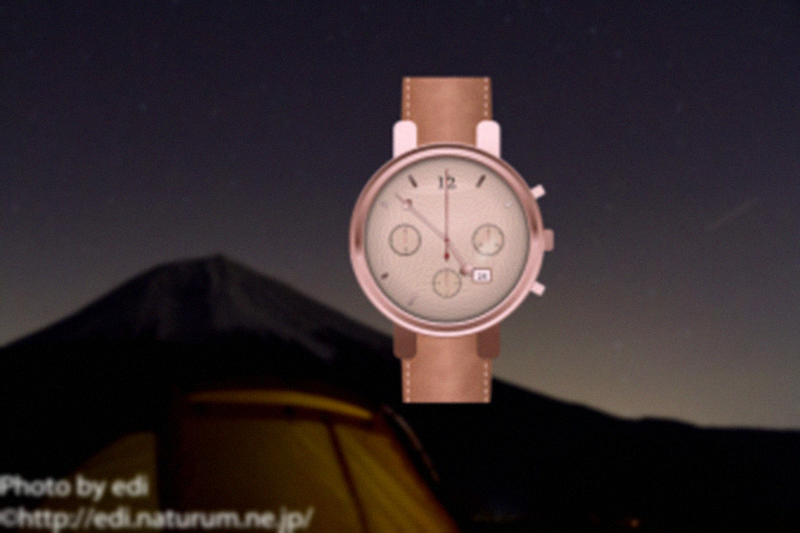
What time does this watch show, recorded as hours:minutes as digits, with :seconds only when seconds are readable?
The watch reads 4:52
